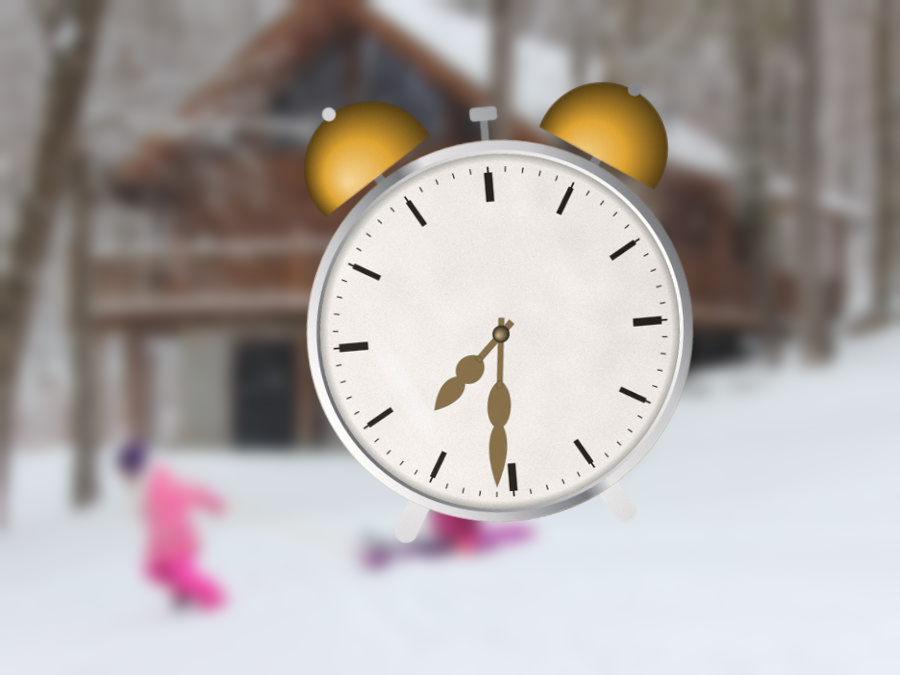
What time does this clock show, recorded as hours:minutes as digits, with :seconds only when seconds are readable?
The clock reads 7:31
